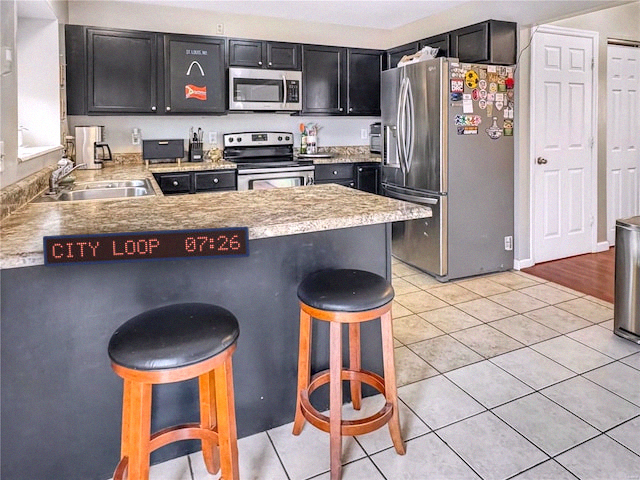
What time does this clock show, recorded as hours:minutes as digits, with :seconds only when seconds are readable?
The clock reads 7:26
